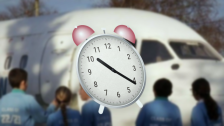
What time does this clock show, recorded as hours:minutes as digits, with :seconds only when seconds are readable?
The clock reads 10:21
